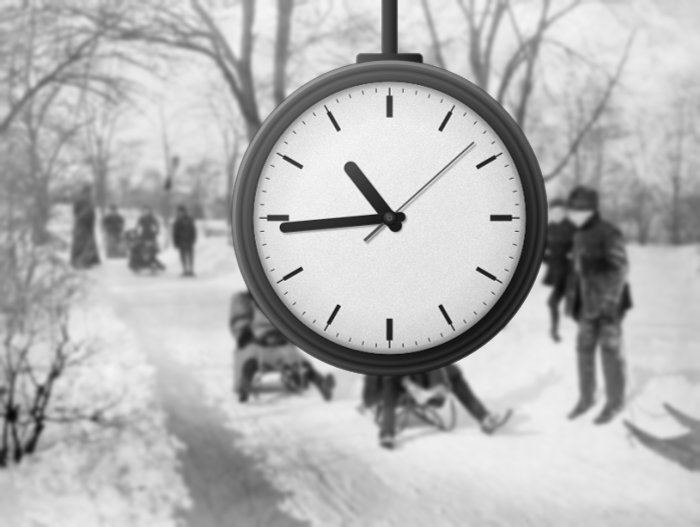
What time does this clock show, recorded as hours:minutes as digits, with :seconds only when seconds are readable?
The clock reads 10:44:08
